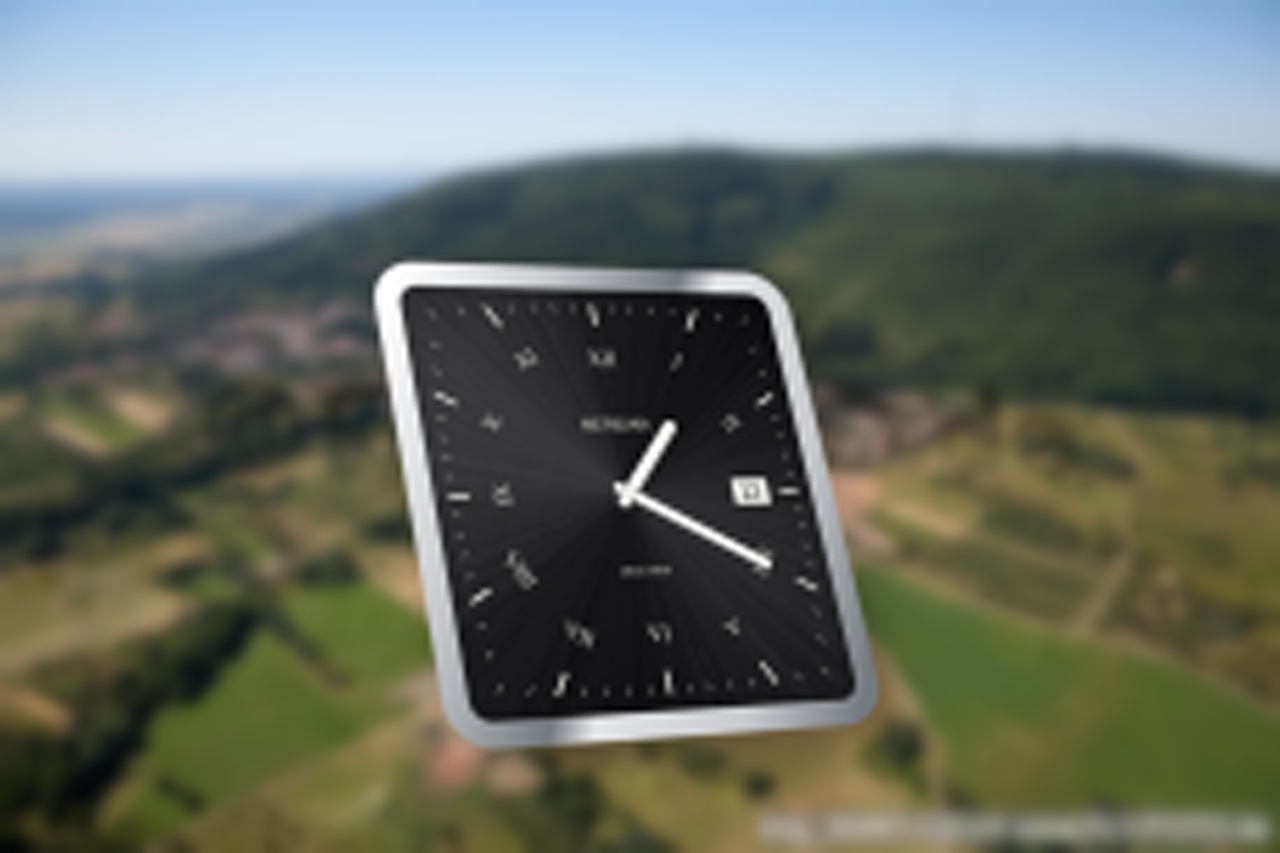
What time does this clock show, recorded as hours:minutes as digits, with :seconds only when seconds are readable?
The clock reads 1:20
